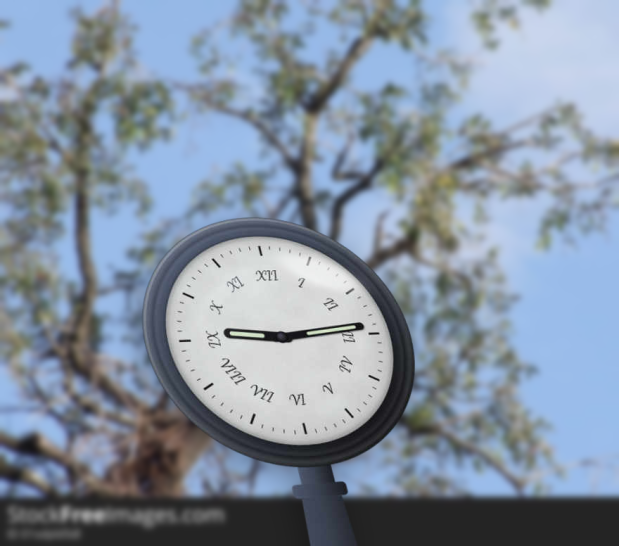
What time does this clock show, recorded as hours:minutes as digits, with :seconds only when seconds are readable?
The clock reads 9:14
